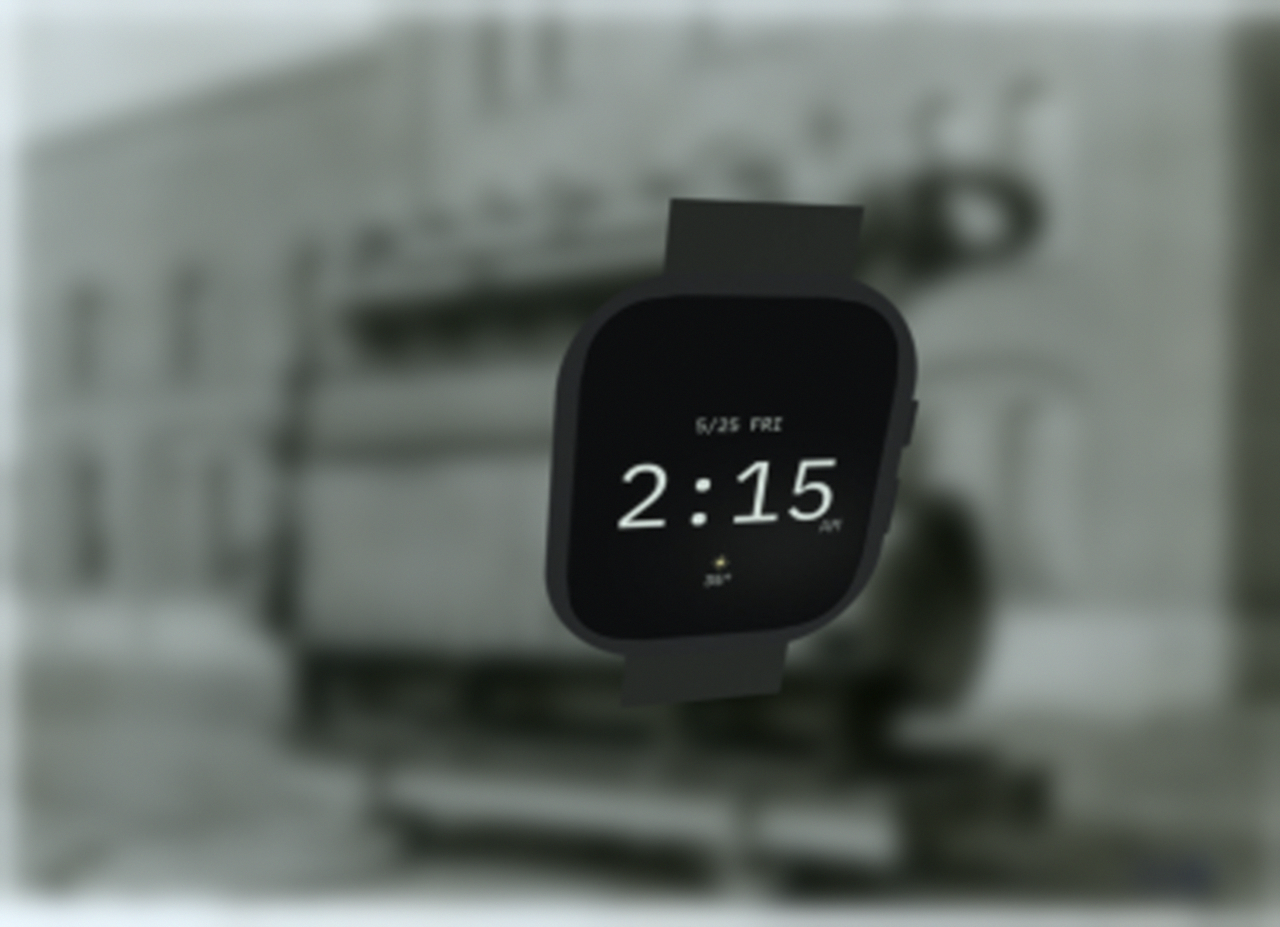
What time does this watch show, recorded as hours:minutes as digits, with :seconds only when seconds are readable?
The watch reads 2:15
